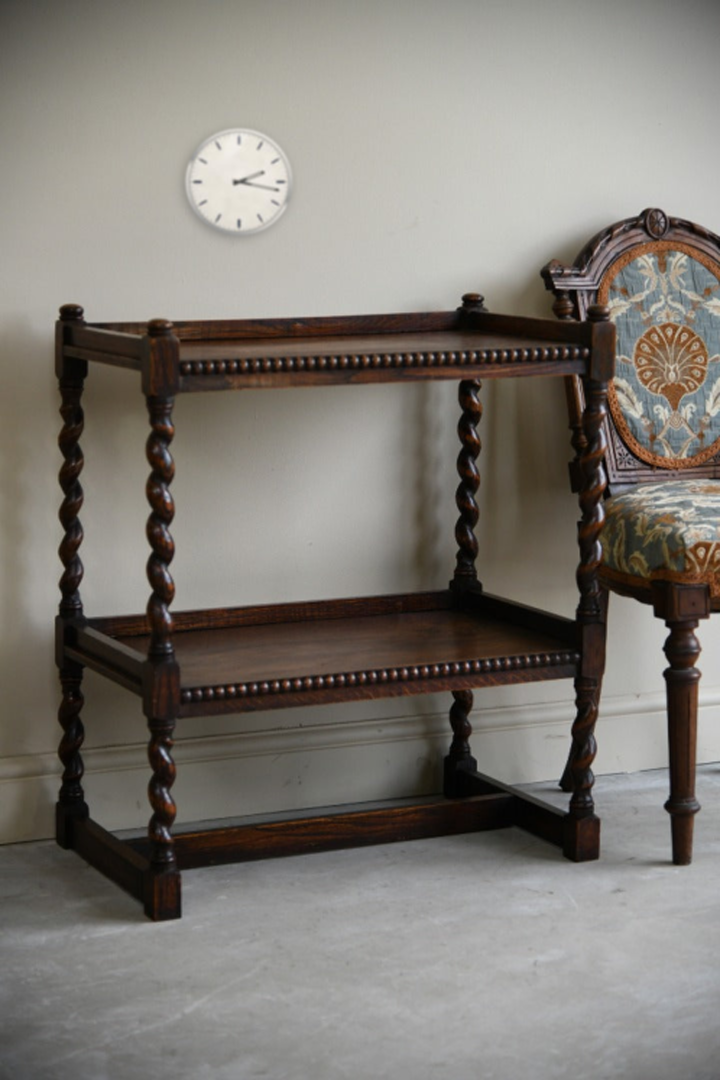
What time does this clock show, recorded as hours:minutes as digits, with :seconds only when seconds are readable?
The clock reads 2:17
